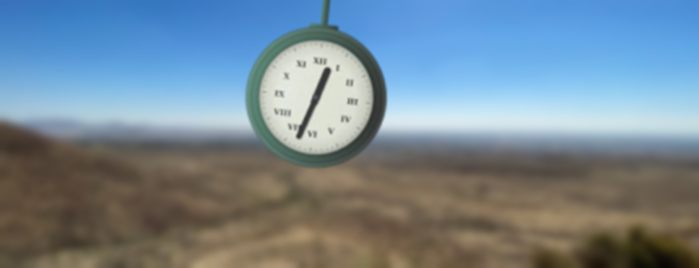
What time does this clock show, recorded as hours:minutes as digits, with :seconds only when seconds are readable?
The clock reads 12:33
